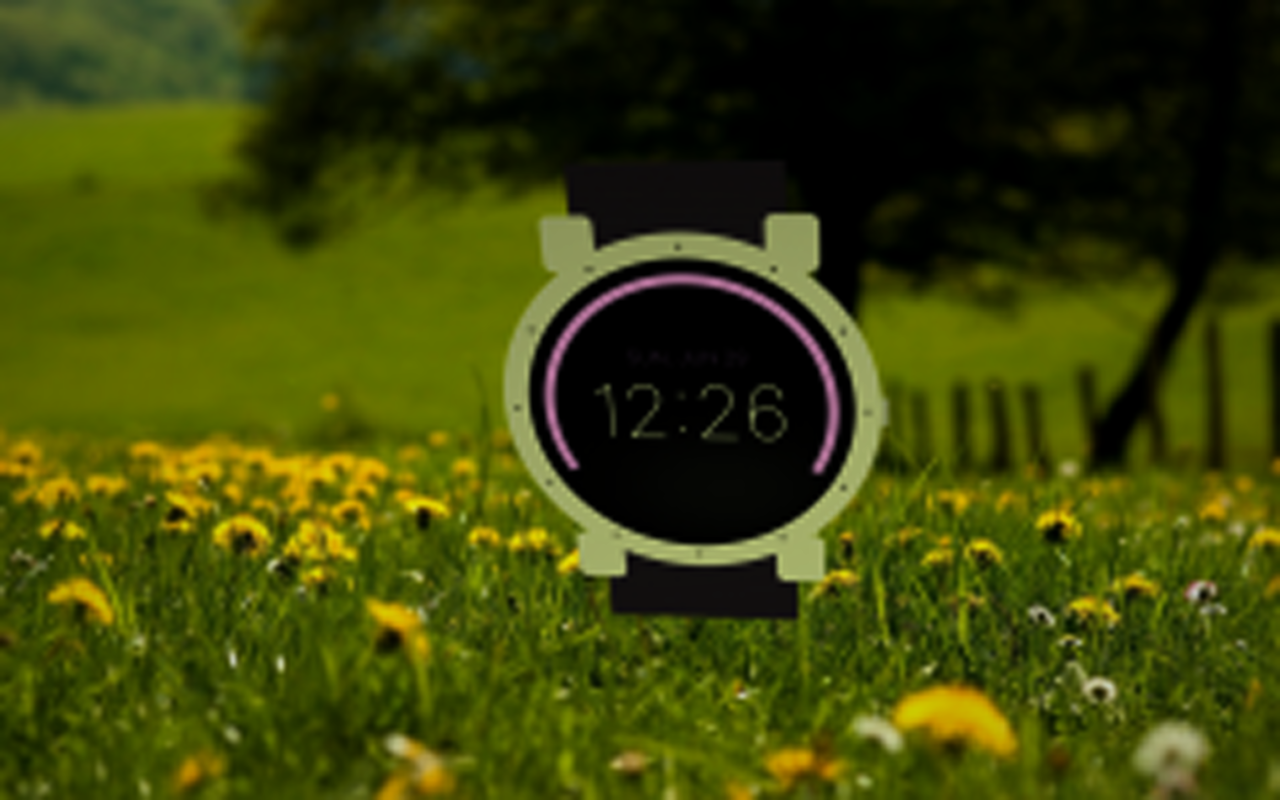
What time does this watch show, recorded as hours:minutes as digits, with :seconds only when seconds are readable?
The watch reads 12:26
